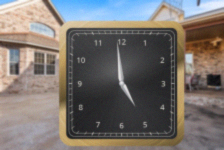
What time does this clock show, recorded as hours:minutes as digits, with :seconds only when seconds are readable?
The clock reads 4:59
